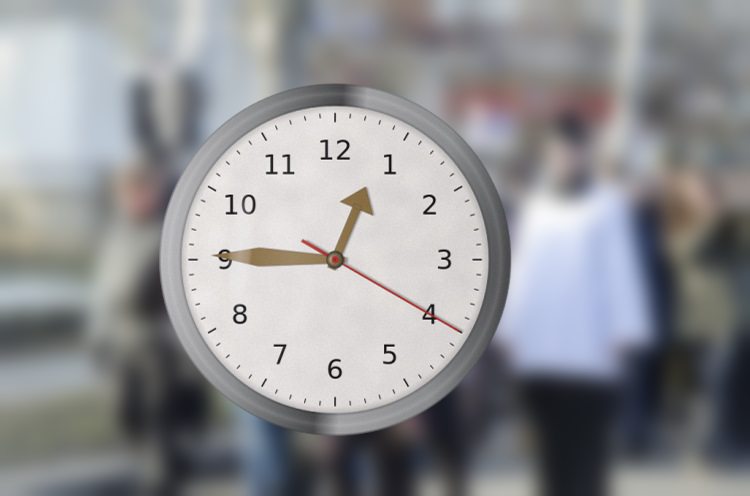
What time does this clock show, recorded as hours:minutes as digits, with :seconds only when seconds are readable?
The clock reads 12:45:20
